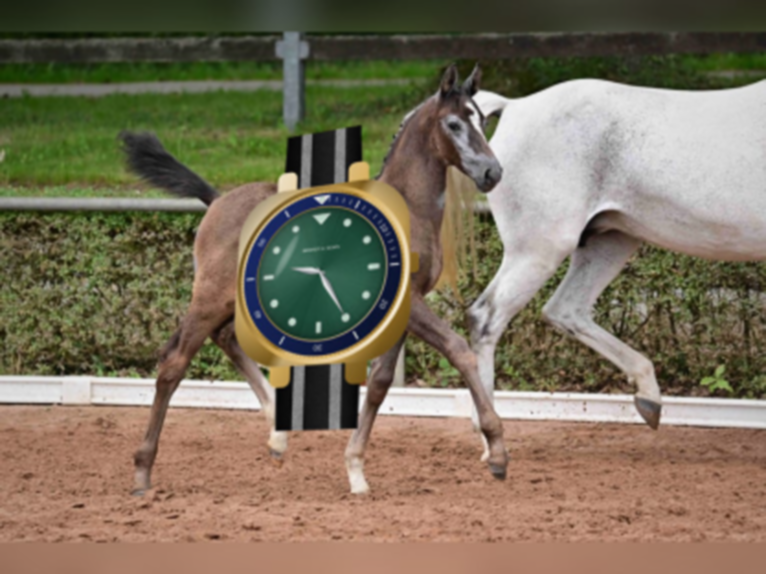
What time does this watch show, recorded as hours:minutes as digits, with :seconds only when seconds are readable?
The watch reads 9:25
